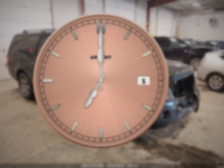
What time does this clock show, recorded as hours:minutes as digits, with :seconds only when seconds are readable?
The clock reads 7:00
